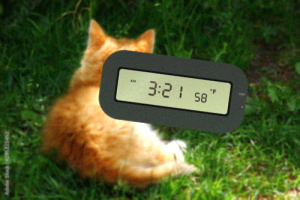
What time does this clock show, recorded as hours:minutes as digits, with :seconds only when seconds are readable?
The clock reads 3:21
